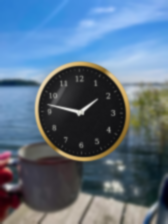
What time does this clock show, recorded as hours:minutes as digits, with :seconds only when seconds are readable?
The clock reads 1:47
